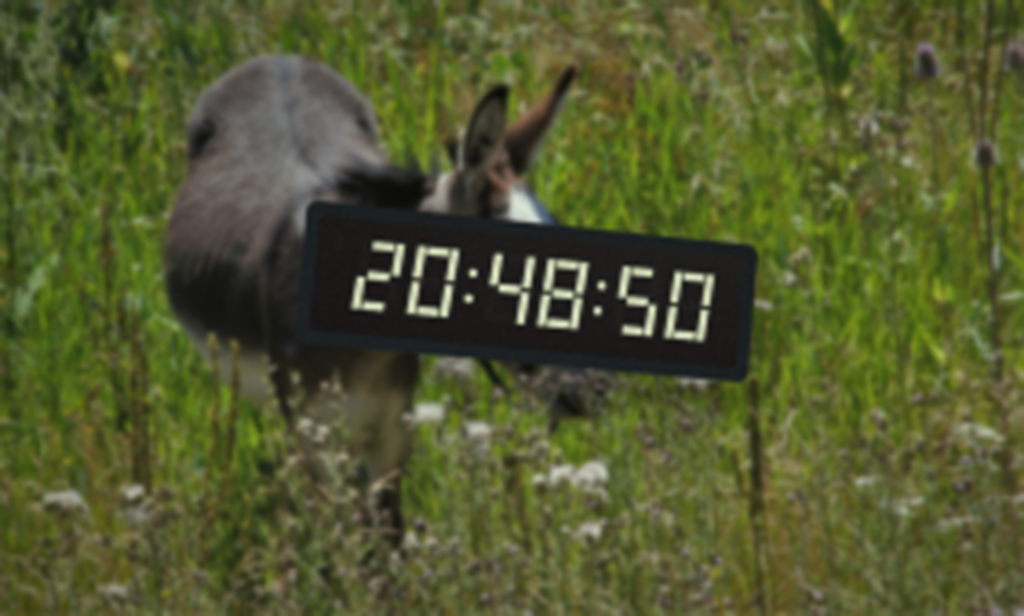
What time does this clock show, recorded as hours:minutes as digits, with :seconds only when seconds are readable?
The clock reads 20:48:50
